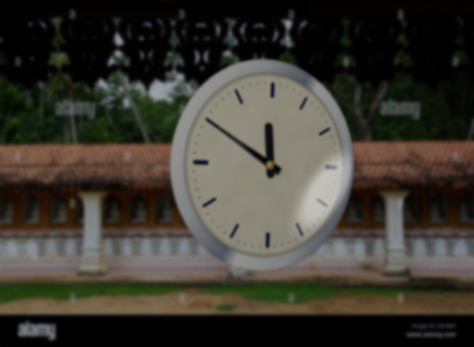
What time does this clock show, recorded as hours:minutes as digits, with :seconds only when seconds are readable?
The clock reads 11:50
